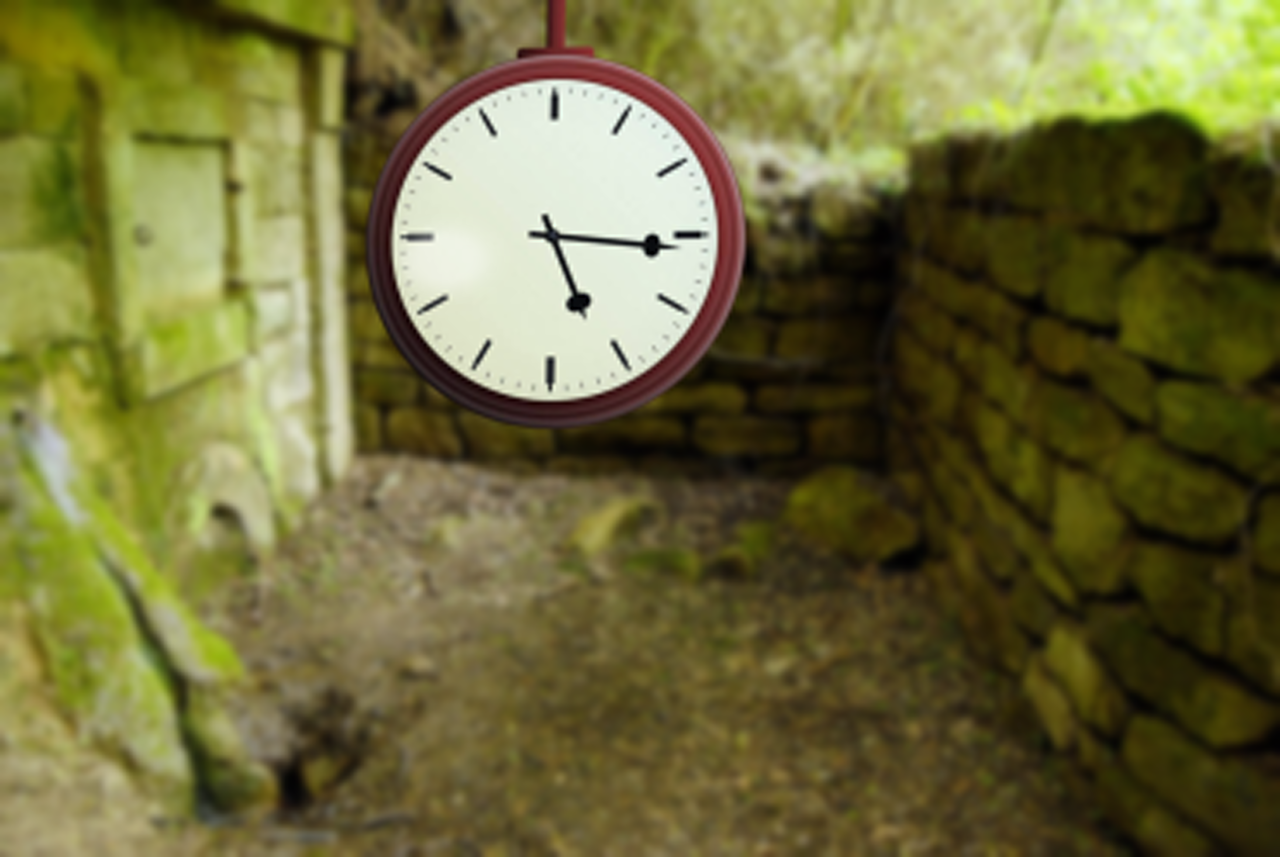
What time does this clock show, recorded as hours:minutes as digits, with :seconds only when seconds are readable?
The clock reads 5:16
